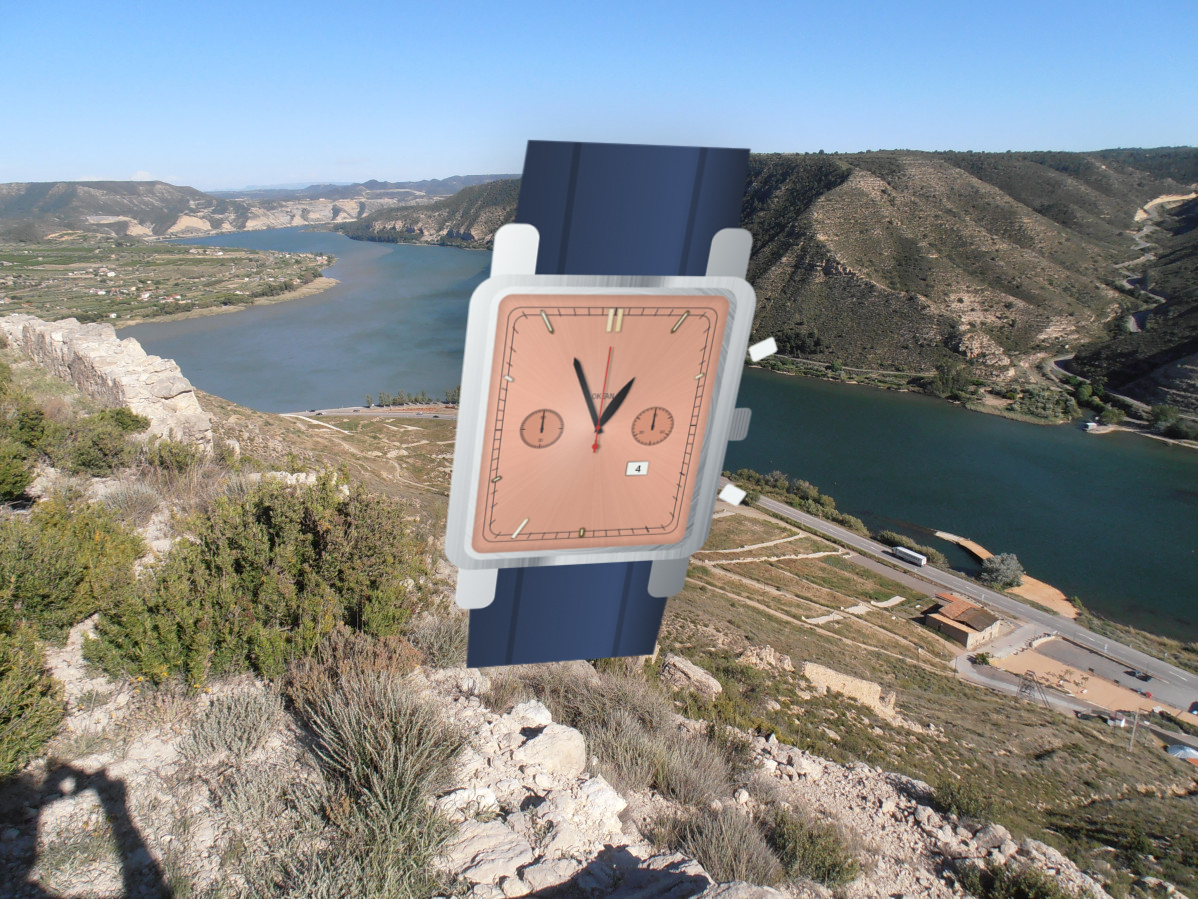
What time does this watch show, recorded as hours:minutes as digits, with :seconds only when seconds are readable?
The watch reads 12:56
